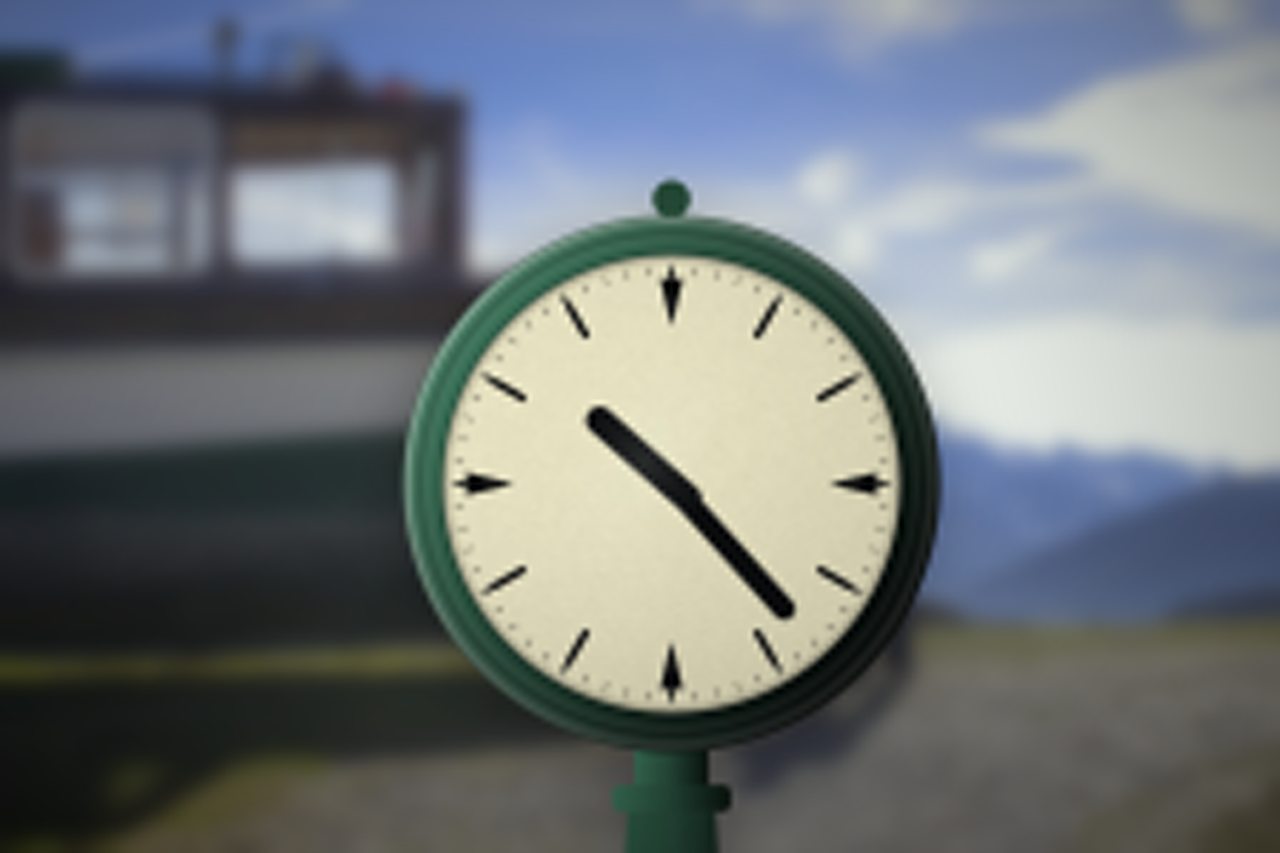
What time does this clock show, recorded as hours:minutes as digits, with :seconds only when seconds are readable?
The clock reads 10:23
